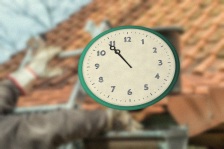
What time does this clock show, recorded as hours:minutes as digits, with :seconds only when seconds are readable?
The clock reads 10:54
